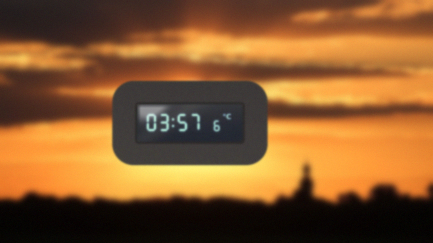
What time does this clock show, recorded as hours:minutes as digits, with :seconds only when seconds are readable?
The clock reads 3:57
